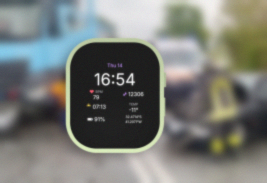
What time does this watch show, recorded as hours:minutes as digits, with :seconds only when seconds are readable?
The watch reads 16:54
